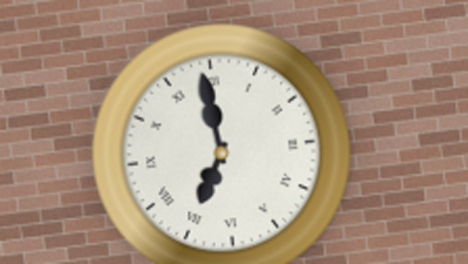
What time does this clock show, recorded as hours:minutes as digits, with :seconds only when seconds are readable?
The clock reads 6:59
